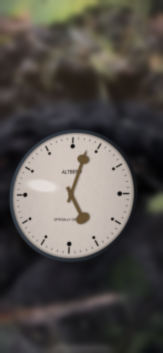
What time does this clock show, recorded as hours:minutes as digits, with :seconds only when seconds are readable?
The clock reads 5:03
